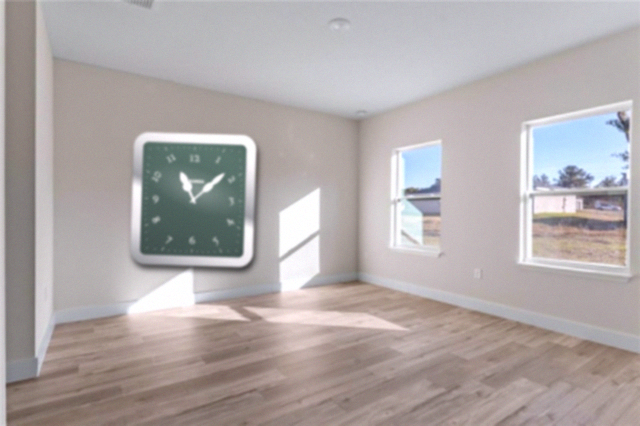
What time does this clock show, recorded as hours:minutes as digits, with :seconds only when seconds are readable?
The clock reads 11:08
